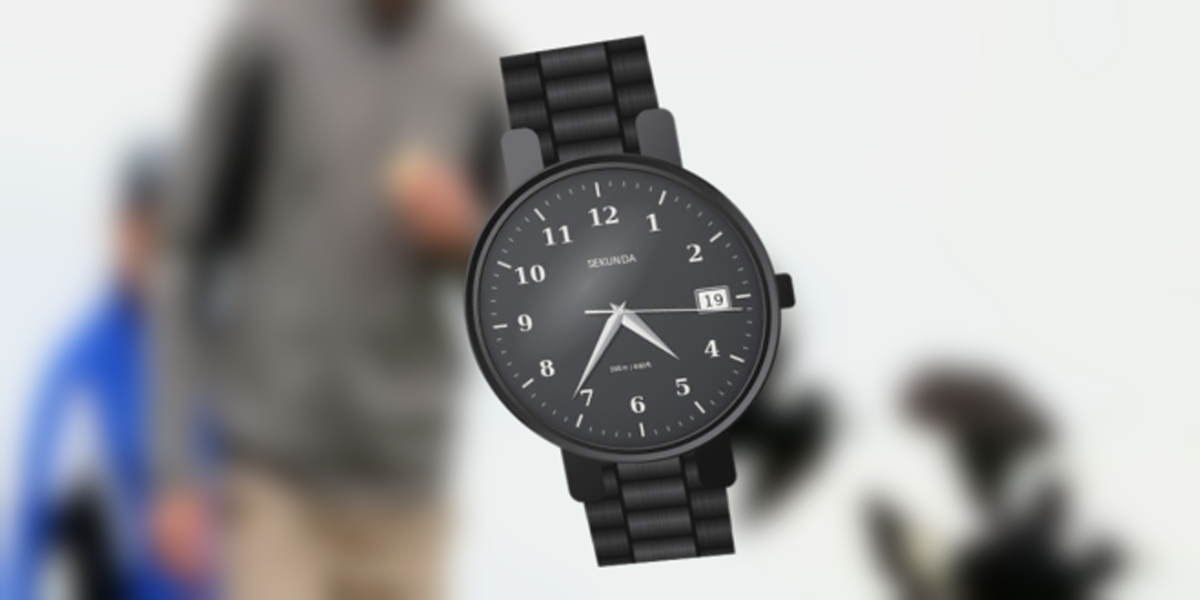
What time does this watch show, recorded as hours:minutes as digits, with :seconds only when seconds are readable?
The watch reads 4:36:16
